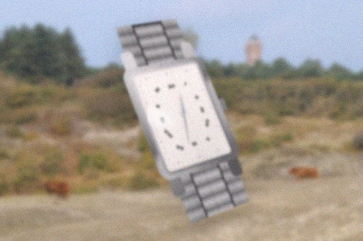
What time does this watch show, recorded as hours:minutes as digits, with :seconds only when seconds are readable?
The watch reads 12:32
